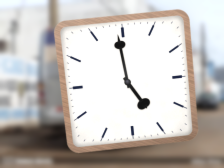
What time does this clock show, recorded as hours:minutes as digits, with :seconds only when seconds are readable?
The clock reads 4:59
